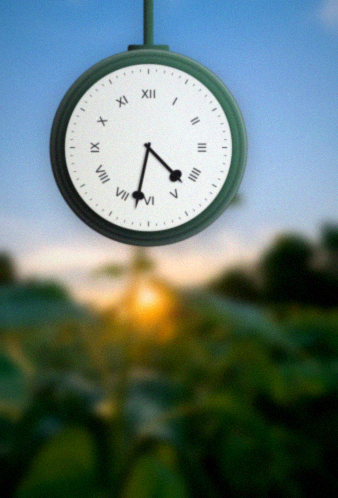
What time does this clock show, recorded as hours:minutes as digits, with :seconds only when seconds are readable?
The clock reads 4:32
